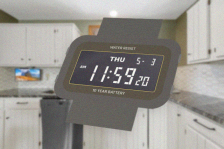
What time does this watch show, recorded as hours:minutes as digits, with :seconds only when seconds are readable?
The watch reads 11:59:20
